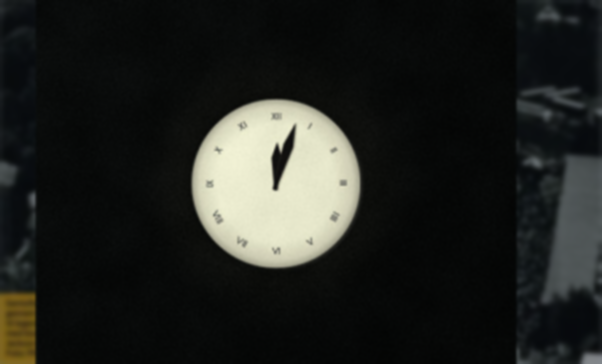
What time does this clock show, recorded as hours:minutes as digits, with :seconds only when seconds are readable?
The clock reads 12:03
